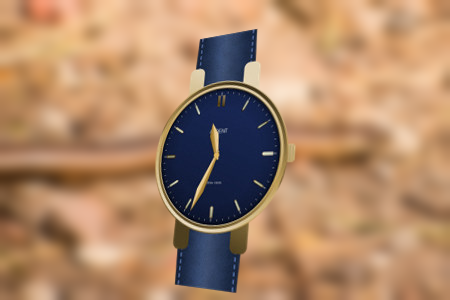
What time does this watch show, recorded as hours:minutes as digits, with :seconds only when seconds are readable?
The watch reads 11:34
